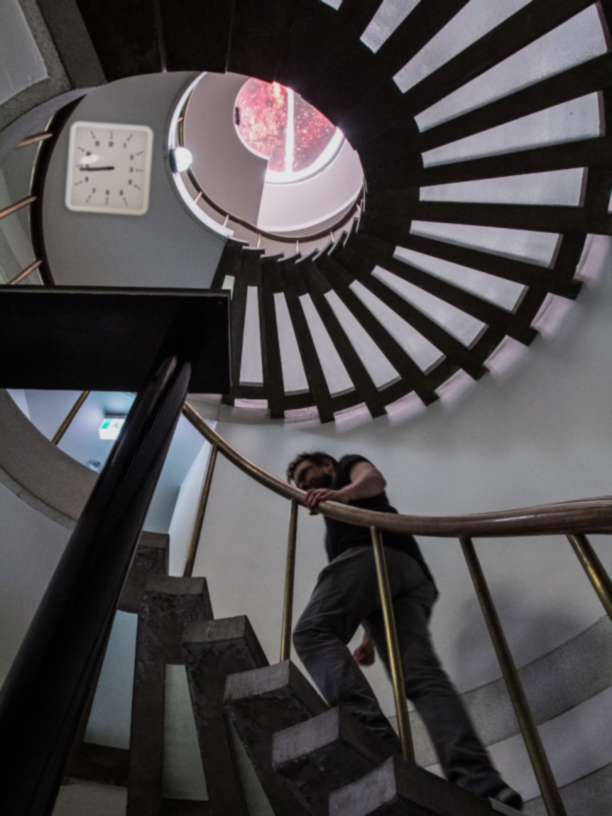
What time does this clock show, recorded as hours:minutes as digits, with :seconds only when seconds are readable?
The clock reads 8:44
